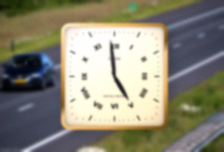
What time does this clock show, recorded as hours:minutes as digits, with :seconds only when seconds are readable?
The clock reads 4:59
